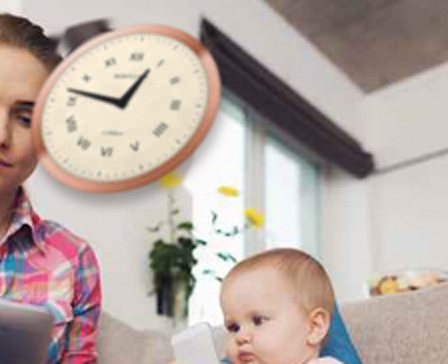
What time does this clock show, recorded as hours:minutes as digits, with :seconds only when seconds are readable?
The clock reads 12:47
